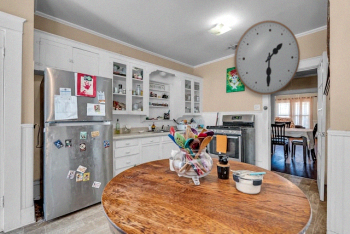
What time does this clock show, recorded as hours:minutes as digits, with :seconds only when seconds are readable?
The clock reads 1:30
